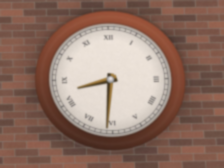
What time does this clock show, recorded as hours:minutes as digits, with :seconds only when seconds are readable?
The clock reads 8:31
